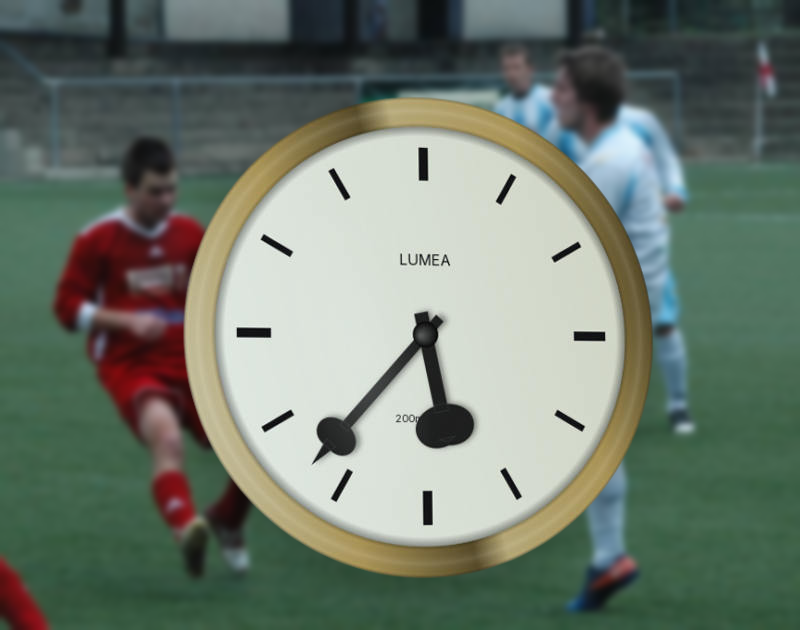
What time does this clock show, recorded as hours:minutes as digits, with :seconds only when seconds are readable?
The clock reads 5:37
